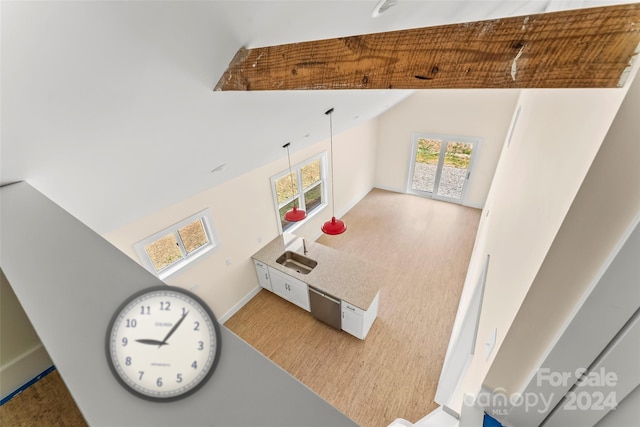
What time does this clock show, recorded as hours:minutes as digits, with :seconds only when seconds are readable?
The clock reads 9:06
